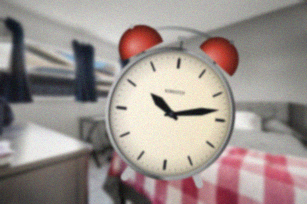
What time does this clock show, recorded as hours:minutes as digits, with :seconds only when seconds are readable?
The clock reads 10:13
